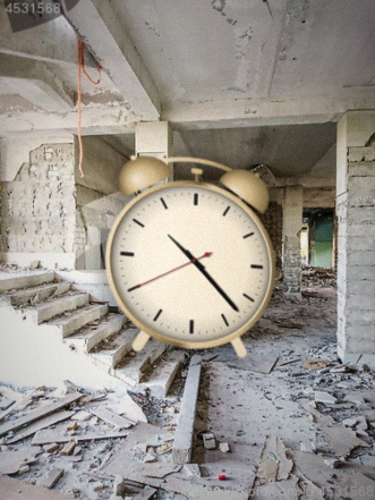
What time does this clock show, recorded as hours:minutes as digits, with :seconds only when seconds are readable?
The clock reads 10:22:40
